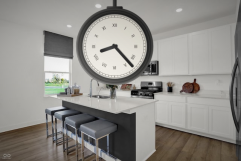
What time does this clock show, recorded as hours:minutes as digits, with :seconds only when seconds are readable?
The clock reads 8:23
